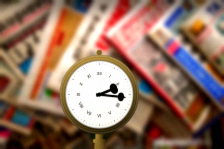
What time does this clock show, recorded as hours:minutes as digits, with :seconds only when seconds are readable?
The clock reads 2:16
